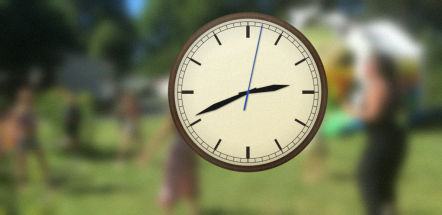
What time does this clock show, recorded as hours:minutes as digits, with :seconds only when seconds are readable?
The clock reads 2:41:02
